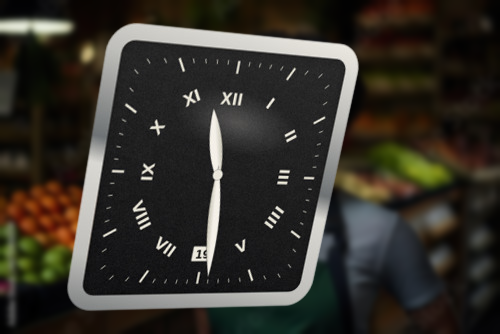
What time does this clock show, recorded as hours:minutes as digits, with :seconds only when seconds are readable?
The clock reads 11:29
